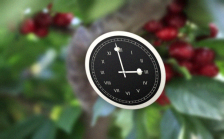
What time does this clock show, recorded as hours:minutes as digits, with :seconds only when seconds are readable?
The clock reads 2:59
